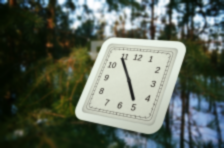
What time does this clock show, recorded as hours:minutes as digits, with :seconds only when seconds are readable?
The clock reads 4:54
